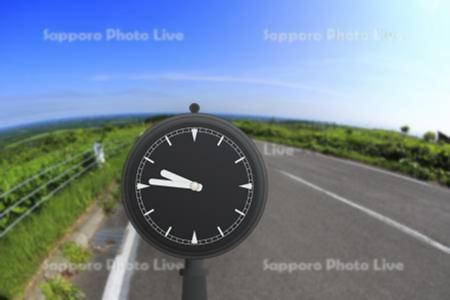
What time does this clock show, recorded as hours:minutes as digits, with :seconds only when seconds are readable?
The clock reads 9:46
